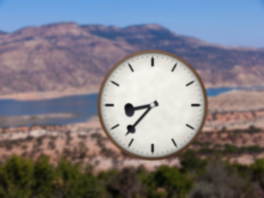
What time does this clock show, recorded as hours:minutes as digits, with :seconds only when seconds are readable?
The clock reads 8:37
